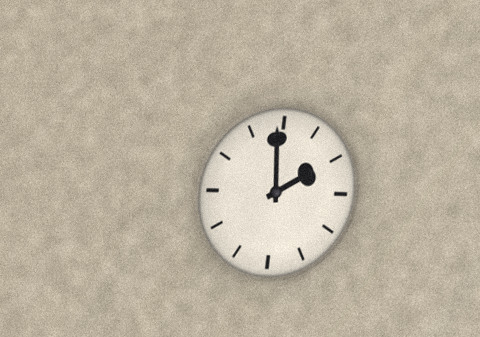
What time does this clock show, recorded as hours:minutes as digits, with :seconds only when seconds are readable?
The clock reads 1:59
